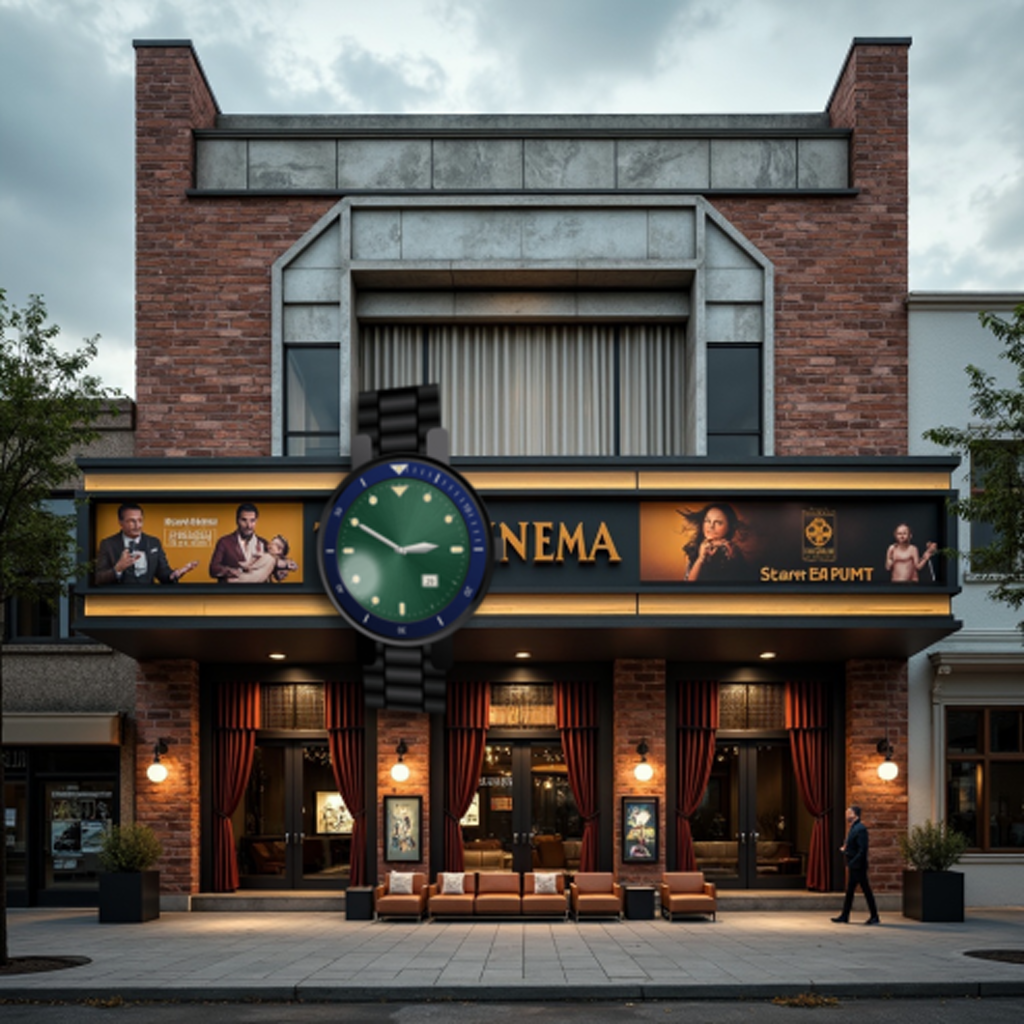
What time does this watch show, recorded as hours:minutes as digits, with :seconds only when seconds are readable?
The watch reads 2:50
